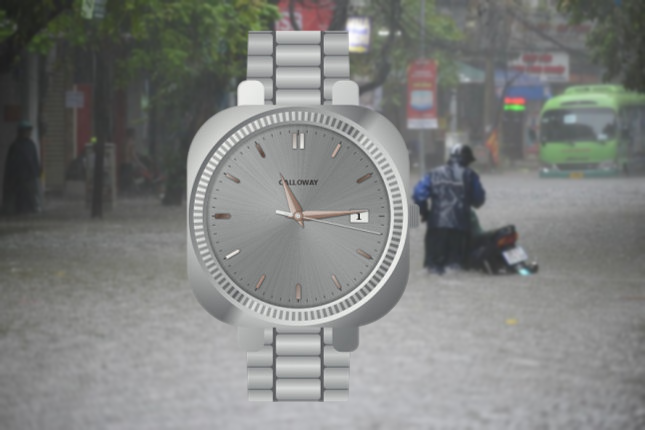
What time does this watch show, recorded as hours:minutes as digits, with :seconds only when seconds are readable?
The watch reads 11:14:17
